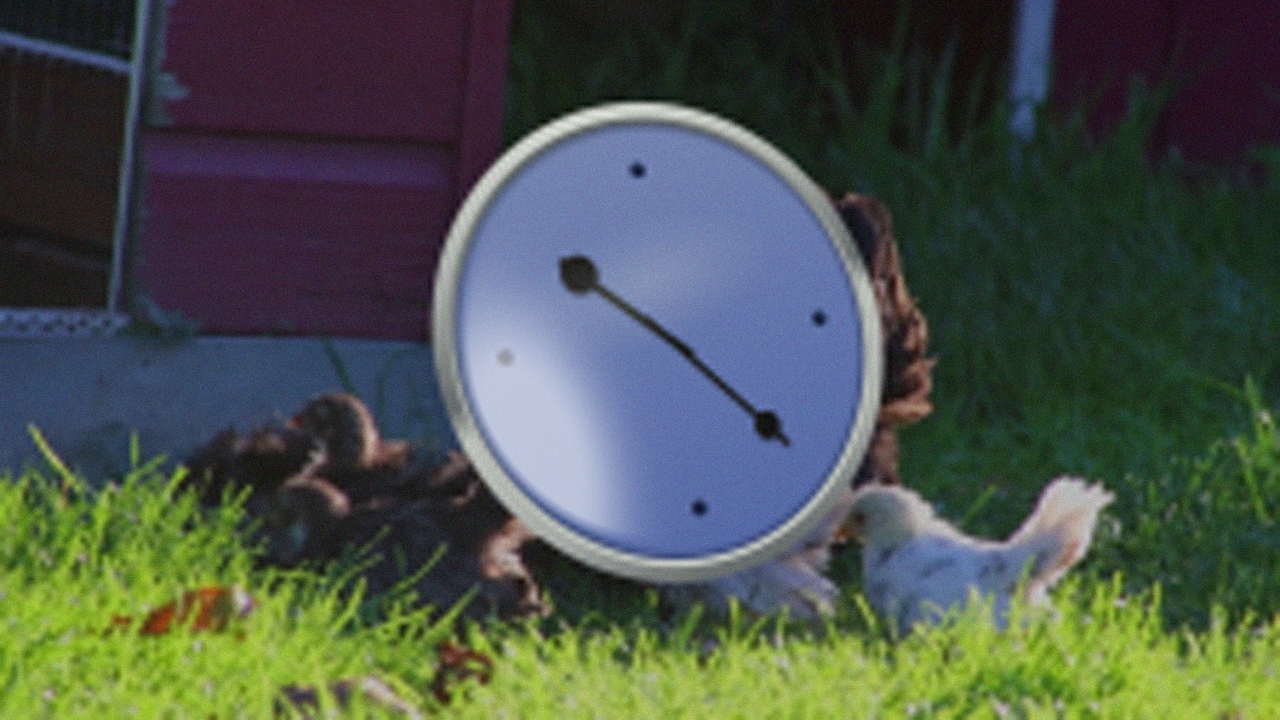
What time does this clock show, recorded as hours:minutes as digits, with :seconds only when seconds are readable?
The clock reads 10:23
